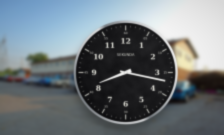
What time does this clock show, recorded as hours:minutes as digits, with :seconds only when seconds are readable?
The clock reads 8:17
